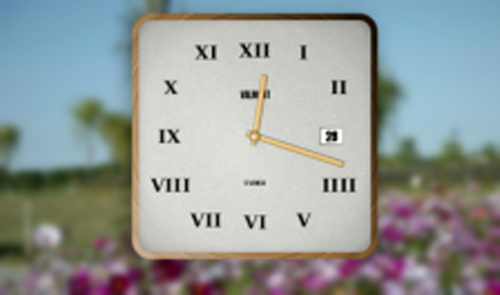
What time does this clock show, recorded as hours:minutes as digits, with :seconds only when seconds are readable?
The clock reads 12:18
